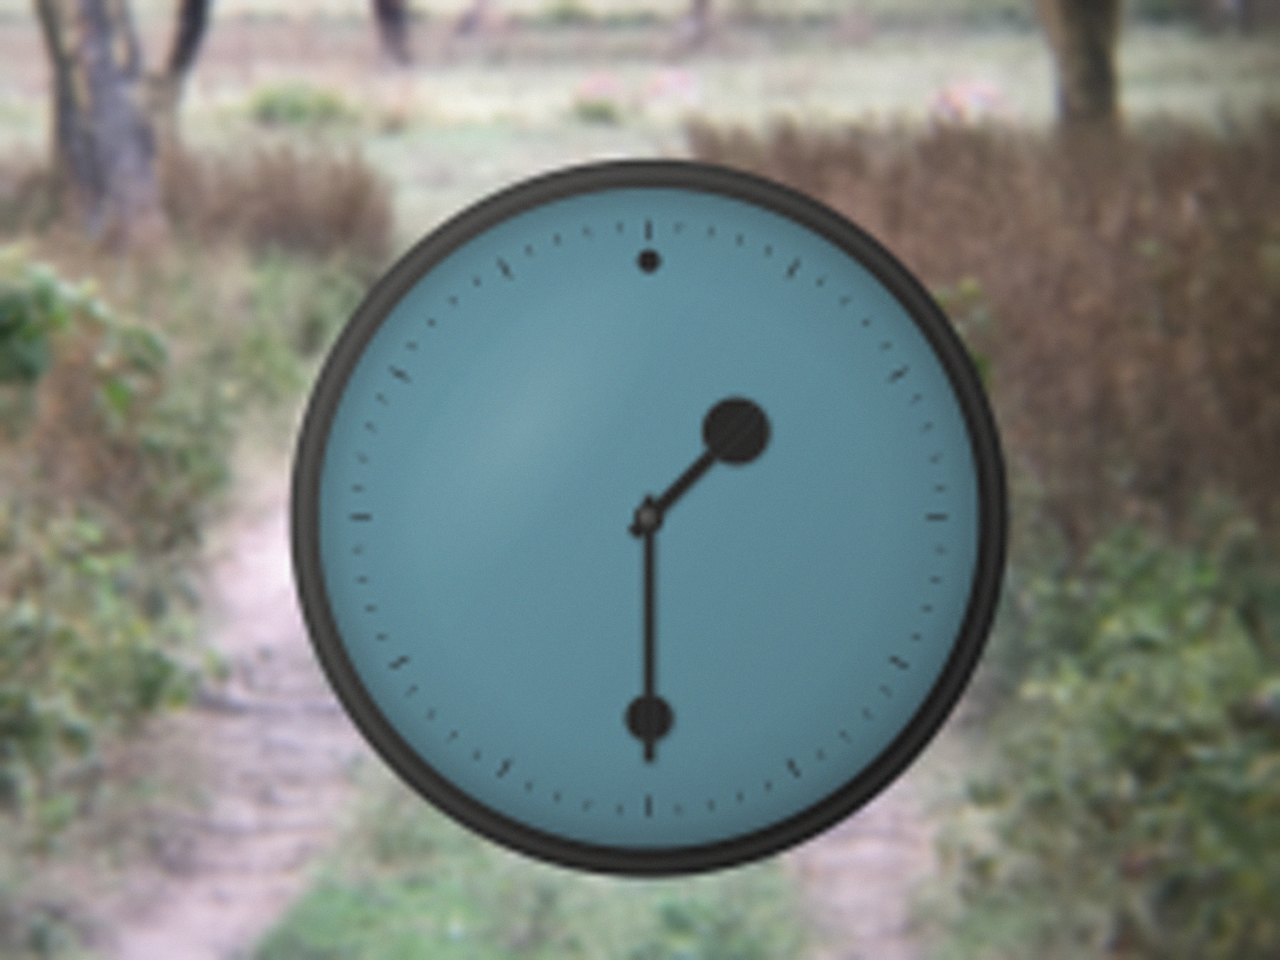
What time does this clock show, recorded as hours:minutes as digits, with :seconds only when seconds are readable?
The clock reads 1:30
